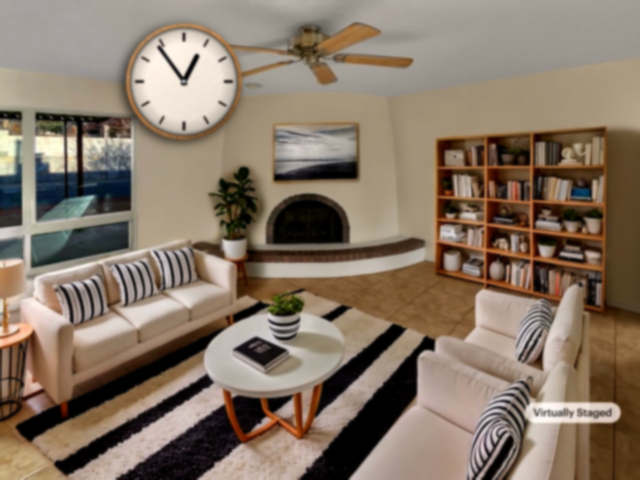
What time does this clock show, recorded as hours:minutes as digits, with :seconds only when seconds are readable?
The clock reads 12:54
